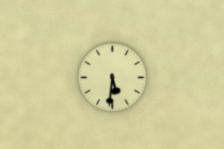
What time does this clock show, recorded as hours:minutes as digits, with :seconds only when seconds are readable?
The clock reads 5:31
